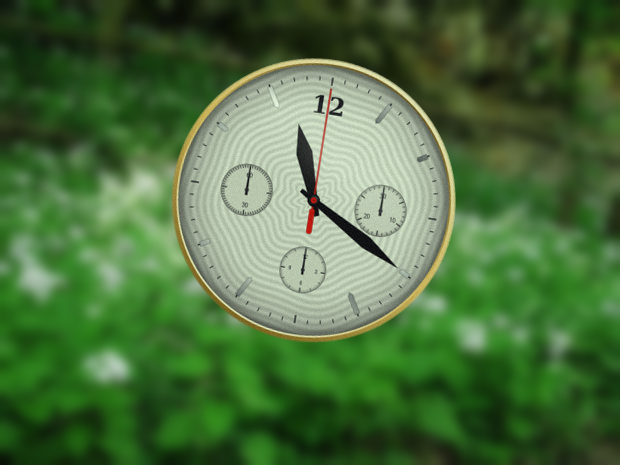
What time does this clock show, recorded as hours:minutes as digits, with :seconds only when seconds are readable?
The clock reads 11:20
